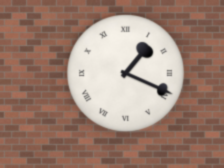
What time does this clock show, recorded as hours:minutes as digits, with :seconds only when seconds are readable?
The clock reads 1:19
